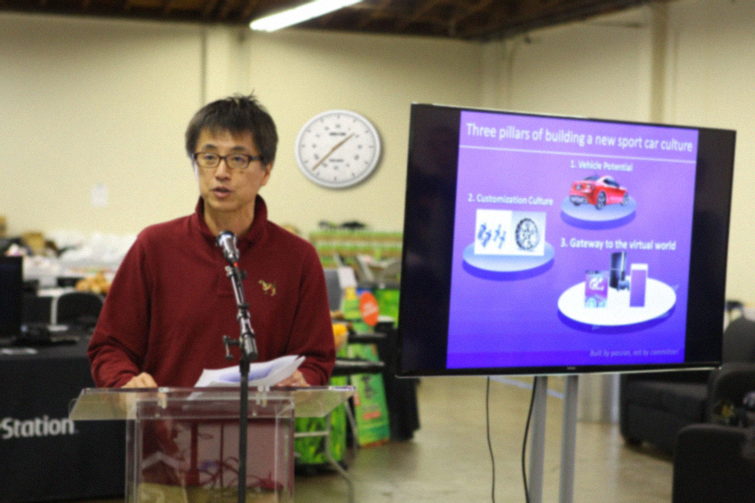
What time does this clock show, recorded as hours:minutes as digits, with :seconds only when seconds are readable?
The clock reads 1:37
